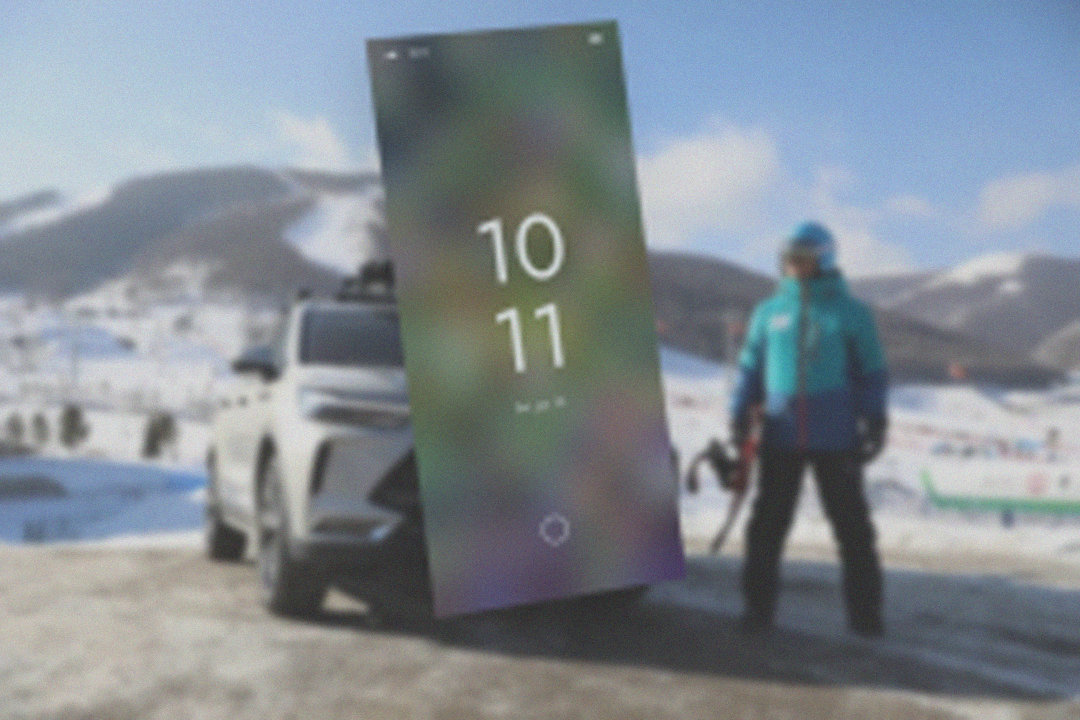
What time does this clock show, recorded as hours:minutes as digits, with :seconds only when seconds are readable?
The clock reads 10:11
